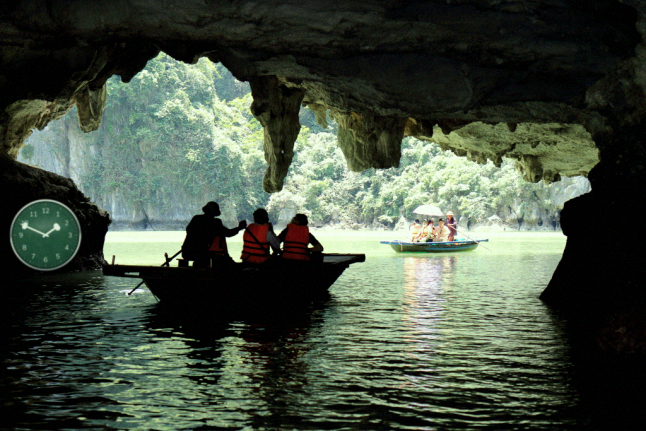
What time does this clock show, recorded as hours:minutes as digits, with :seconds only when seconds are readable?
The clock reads 1:49
